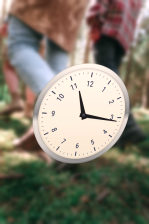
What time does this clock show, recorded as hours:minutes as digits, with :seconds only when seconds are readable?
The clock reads 11:16
